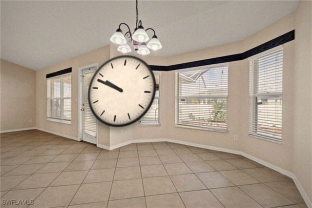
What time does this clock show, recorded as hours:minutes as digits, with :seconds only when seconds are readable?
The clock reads 9:48
